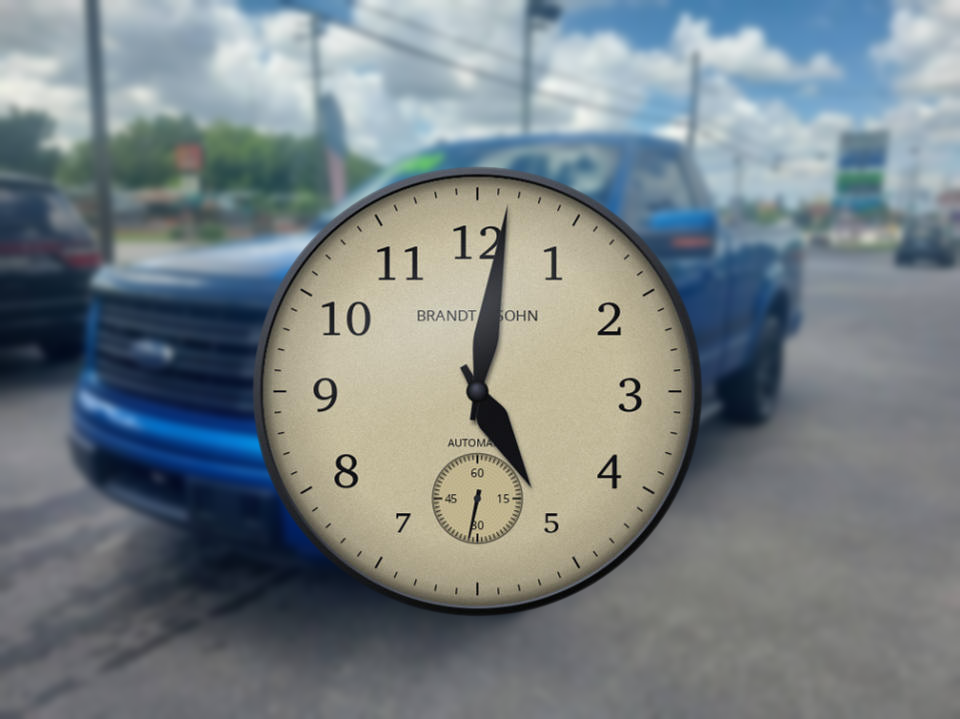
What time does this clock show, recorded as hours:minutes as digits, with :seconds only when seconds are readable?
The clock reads 5:01:32
